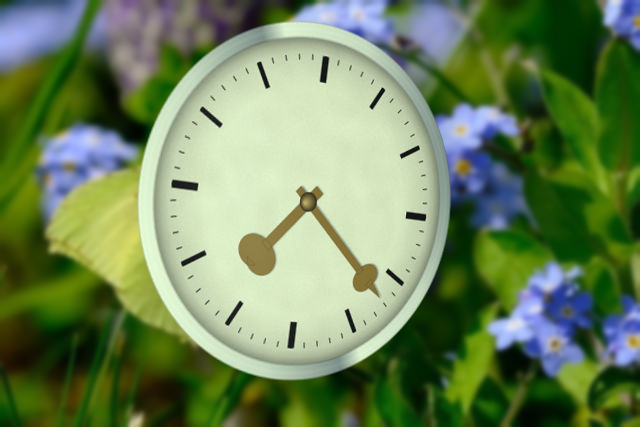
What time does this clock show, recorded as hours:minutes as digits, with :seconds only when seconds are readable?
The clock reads 7:22
